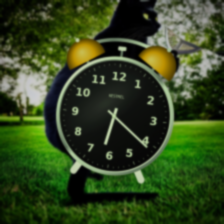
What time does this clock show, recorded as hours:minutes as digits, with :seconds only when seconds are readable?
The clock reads 6:21
